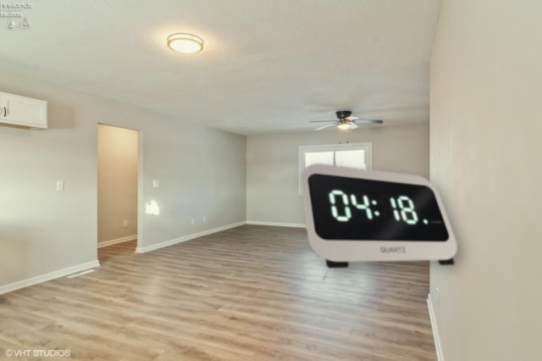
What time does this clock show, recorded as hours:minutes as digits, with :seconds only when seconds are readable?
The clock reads 4:18
